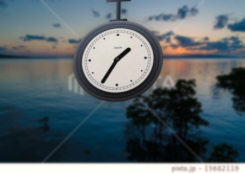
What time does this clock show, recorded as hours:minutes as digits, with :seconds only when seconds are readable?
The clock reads 1:35
